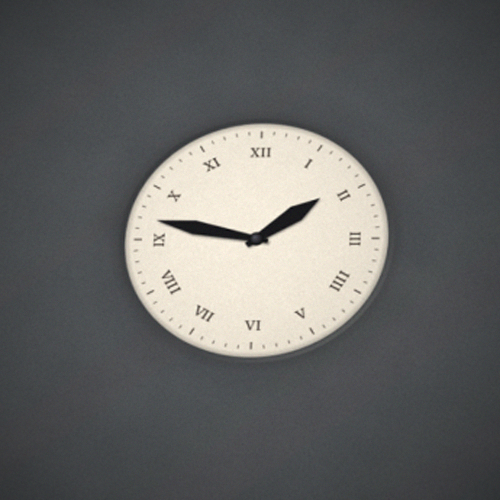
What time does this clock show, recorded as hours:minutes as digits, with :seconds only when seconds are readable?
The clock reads 1:47
